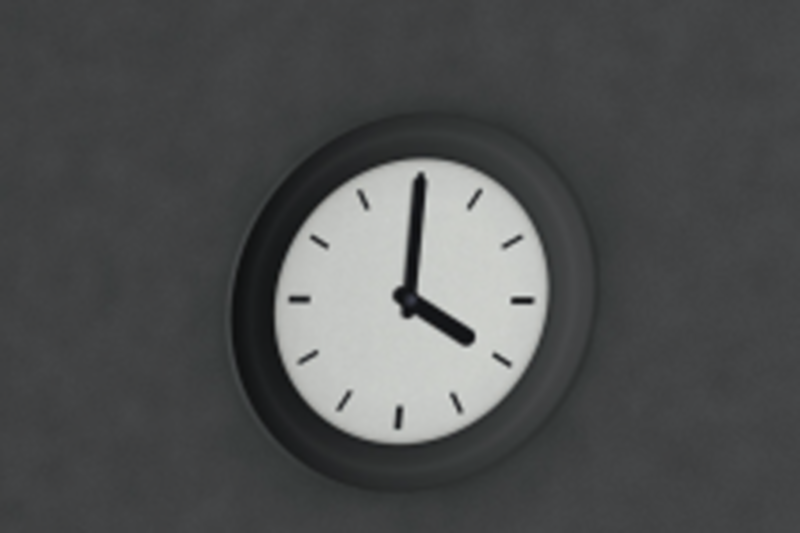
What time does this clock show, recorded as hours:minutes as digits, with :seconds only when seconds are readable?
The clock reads 4:00
